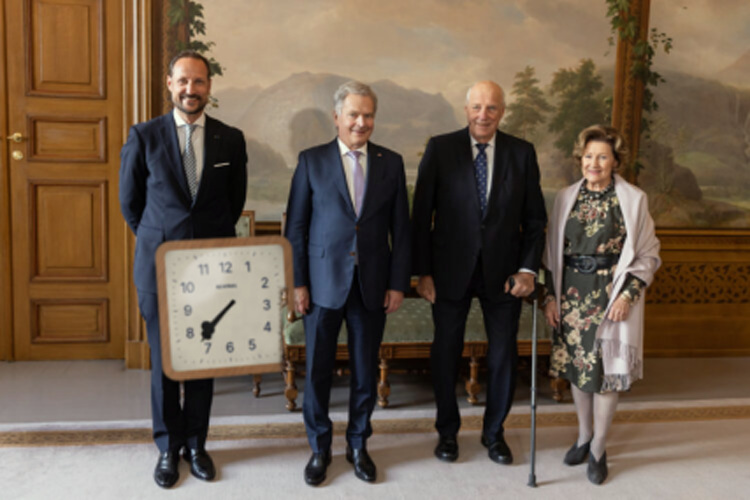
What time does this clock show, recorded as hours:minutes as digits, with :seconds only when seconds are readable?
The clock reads 7:37
